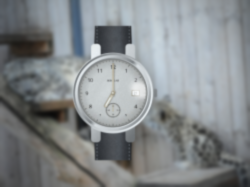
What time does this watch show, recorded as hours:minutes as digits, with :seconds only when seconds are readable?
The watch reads 7:00
